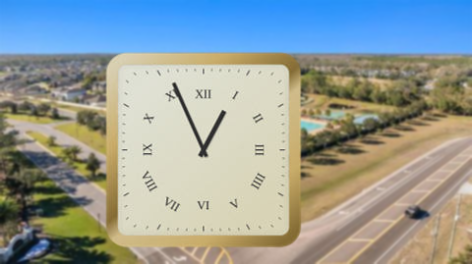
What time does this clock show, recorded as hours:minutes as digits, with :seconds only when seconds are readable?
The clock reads 12:56
